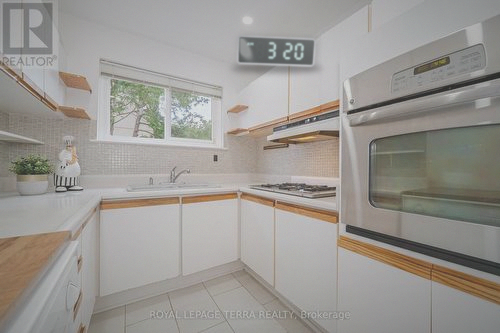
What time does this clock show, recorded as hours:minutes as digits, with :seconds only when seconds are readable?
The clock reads 3:20
